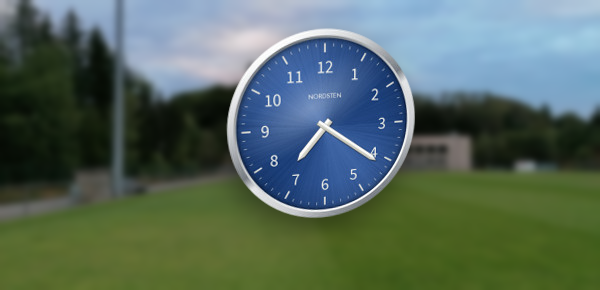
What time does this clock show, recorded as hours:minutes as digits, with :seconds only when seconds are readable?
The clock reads 7:21
